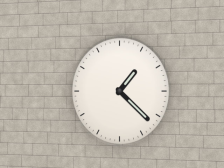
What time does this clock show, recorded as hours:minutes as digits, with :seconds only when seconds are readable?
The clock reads 1:22
